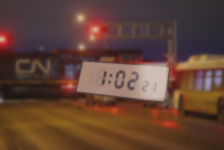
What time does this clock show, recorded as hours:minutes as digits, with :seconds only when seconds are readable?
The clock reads 1:02:21
